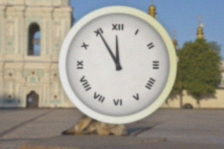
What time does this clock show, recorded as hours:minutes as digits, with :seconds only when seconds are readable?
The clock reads 11:55
